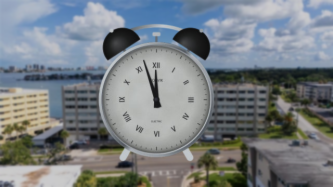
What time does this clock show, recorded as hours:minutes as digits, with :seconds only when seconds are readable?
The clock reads 11:57
